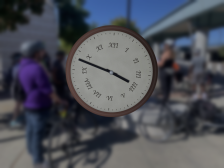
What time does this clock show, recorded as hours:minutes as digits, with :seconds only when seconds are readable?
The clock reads 3:48
